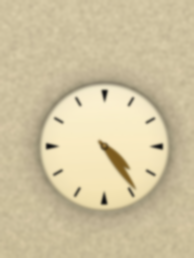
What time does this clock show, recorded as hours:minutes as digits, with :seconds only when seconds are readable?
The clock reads 4:24
